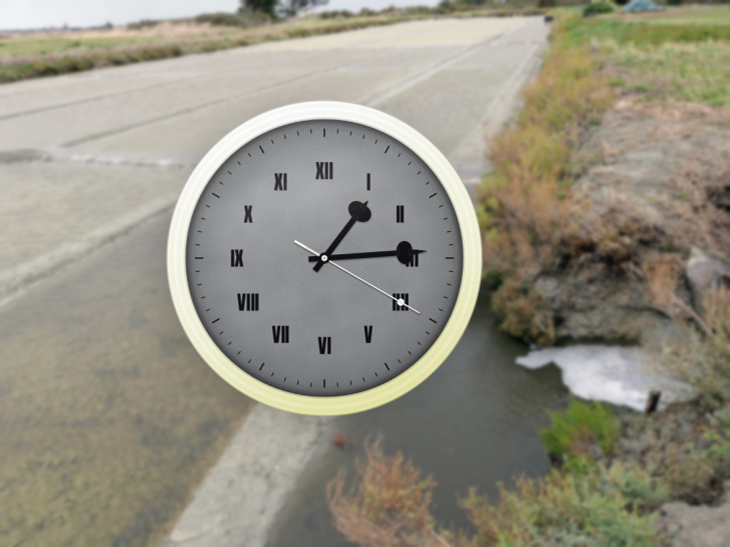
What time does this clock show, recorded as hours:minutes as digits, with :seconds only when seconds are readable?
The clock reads 1:14:20
